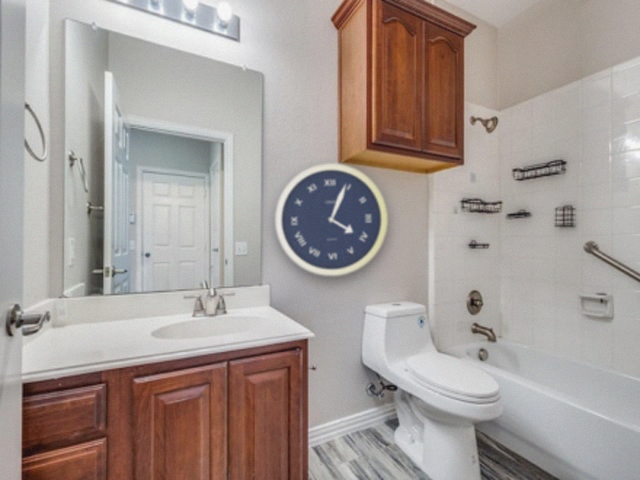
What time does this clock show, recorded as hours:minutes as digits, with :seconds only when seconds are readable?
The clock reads 4:04
